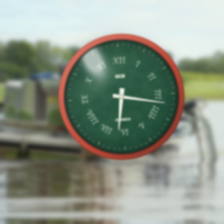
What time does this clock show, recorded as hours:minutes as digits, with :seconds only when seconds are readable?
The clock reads 6:17
